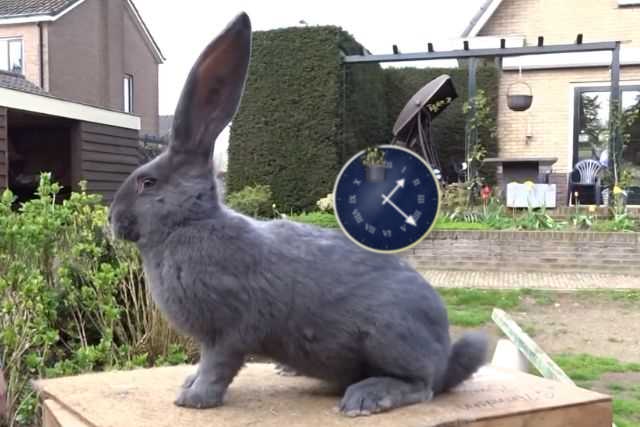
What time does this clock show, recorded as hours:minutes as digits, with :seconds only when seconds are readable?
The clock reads 1:22
